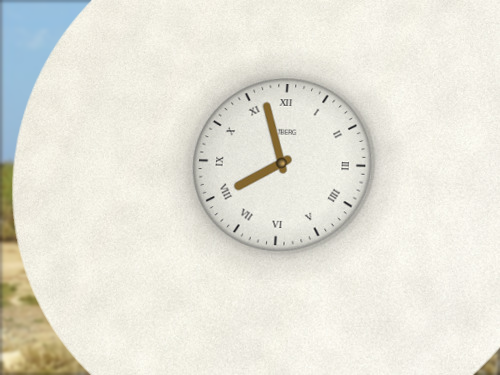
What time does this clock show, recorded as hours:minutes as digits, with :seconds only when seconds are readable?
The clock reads 7:57
